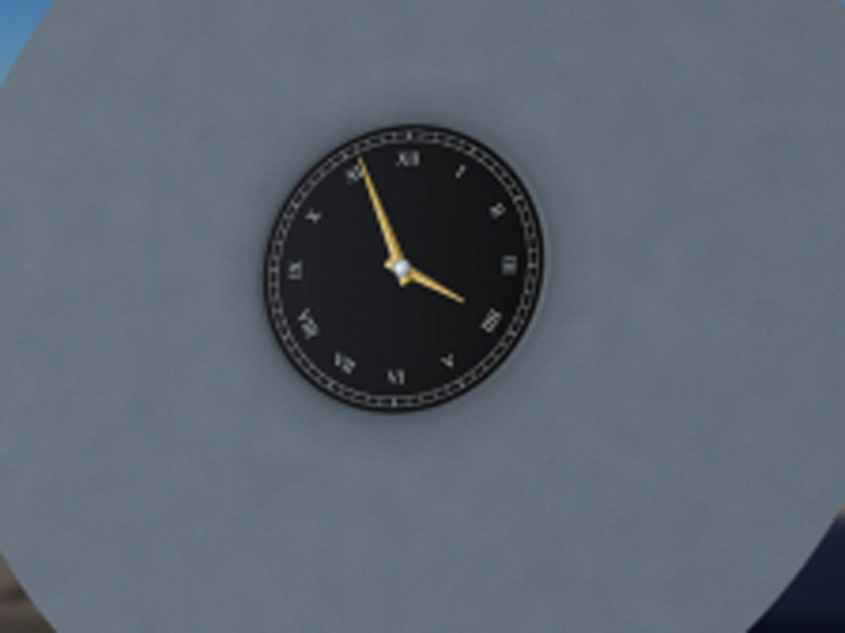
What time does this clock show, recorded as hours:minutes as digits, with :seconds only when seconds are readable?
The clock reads 3:56
